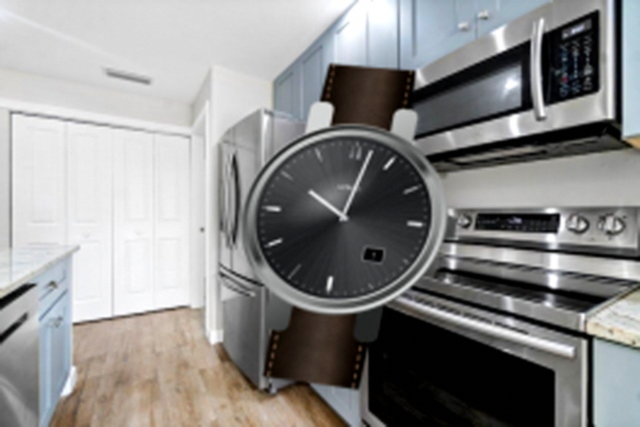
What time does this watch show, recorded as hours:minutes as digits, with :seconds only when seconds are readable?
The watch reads 10:02
